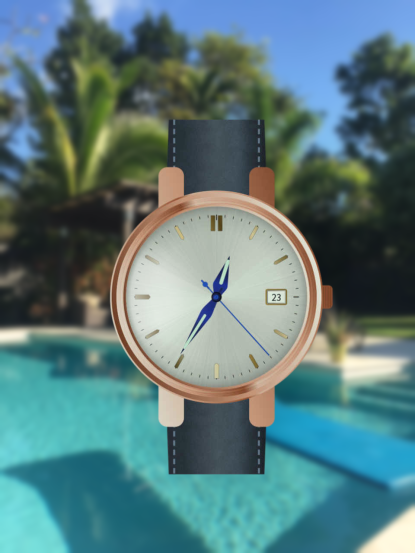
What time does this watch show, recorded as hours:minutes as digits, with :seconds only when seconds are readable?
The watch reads 12:35:23
